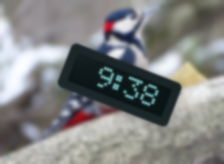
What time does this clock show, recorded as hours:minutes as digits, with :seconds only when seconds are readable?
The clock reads 9:38
